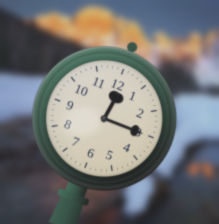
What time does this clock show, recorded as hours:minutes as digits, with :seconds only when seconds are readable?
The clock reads 12:15
